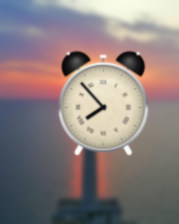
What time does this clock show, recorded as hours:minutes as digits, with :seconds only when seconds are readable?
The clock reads 7:53
